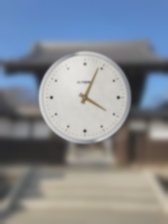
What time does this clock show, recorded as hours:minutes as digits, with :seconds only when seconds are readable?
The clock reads 4:04
